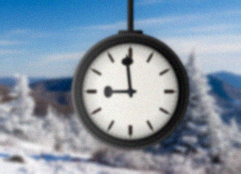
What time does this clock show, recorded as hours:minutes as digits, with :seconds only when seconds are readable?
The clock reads 8:59
